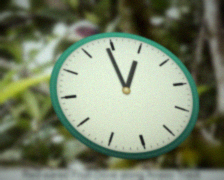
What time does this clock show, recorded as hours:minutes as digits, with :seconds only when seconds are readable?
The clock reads 12:59
